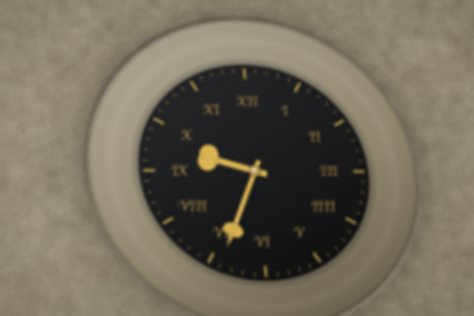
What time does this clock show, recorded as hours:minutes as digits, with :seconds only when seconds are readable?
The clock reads 9:34
